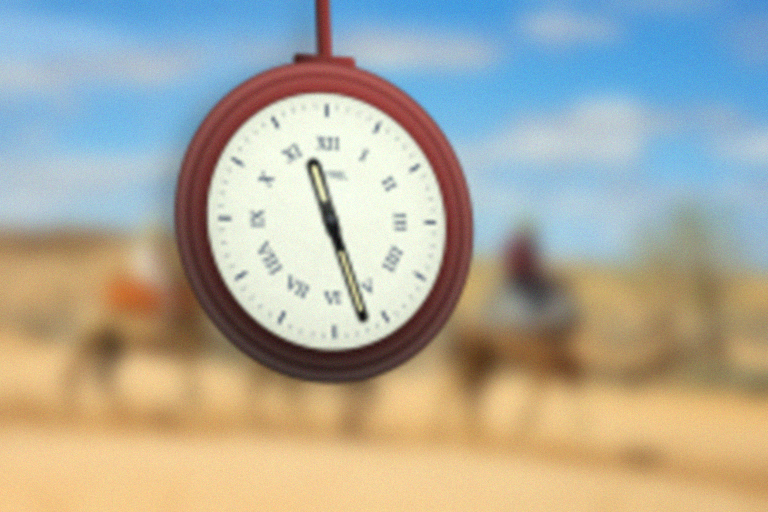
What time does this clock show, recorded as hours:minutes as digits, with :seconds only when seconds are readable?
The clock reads 11:27
